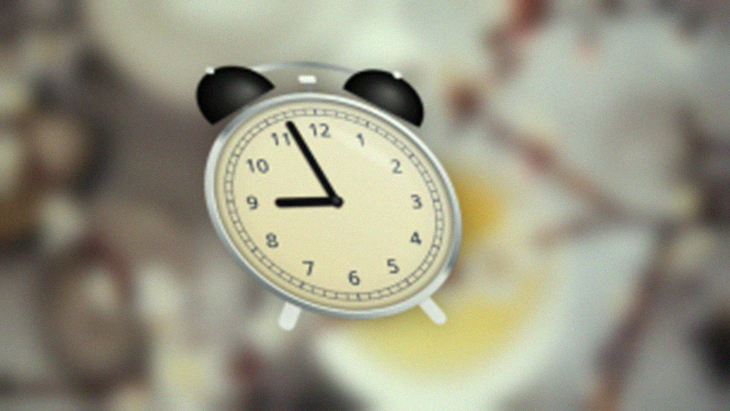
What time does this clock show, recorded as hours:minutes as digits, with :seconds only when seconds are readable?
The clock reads 8:57
